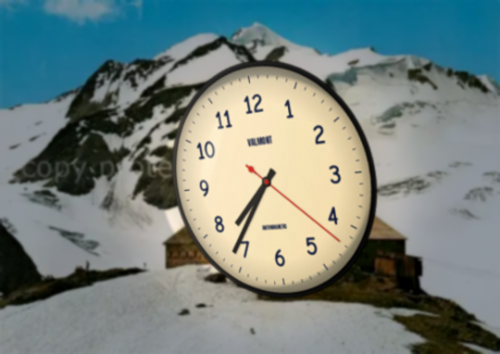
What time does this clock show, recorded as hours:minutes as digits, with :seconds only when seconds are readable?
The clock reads 7:36:22
